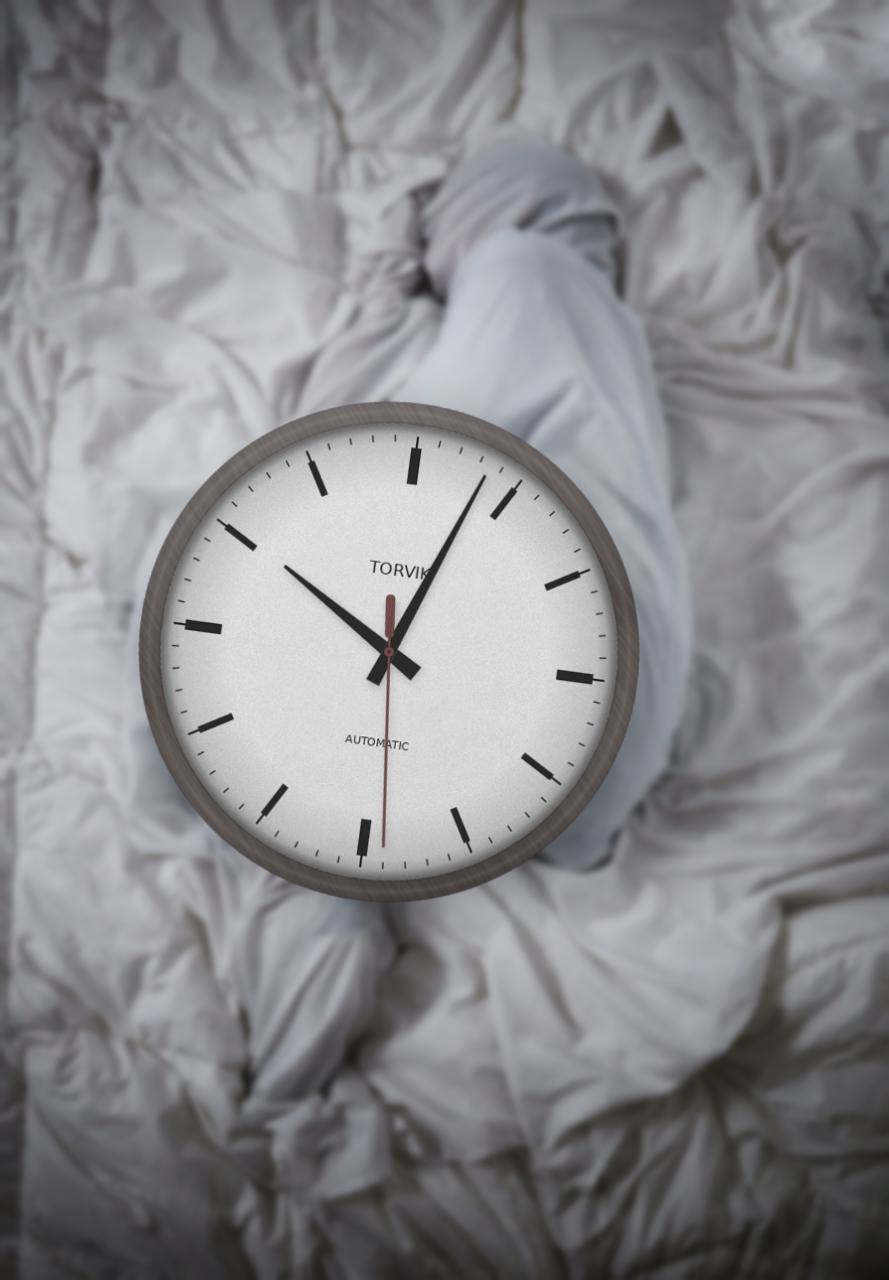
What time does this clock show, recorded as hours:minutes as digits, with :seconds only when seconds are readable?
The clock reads 10:03:29
